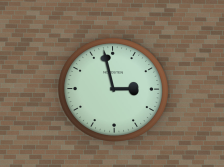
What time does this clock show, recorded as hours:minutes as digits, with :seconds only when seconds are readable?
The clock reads 2:58
